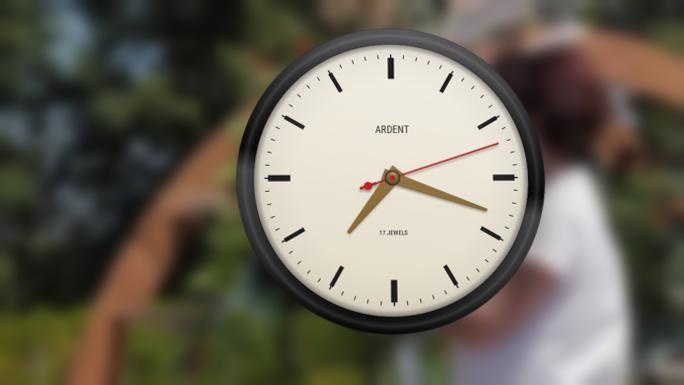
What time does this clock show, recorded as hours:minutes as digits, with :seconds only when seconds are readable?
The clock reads 7:18:12
